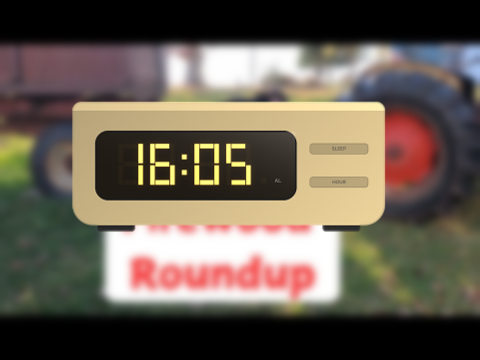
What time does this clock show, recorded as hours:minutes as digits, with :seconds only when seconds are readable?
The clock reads 16:05
